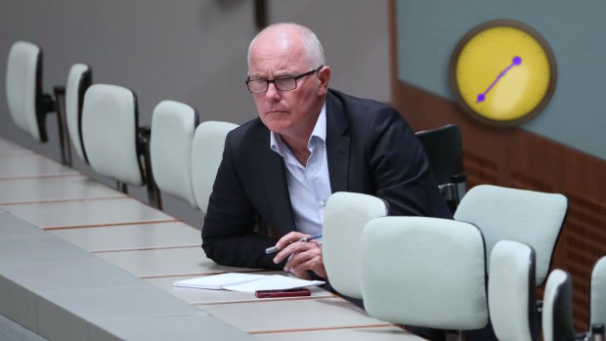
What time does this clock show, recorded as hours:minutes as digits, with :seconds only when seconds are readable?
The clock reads 1:37
